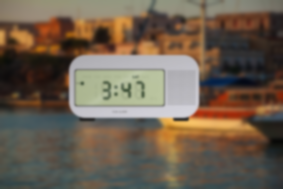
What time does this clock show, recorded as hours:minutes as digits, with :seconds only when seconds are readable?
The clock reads 3:47
